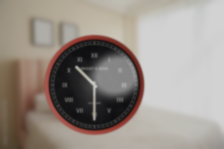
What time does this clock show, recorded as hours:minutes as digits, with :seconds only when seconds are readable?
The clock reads 10:30
